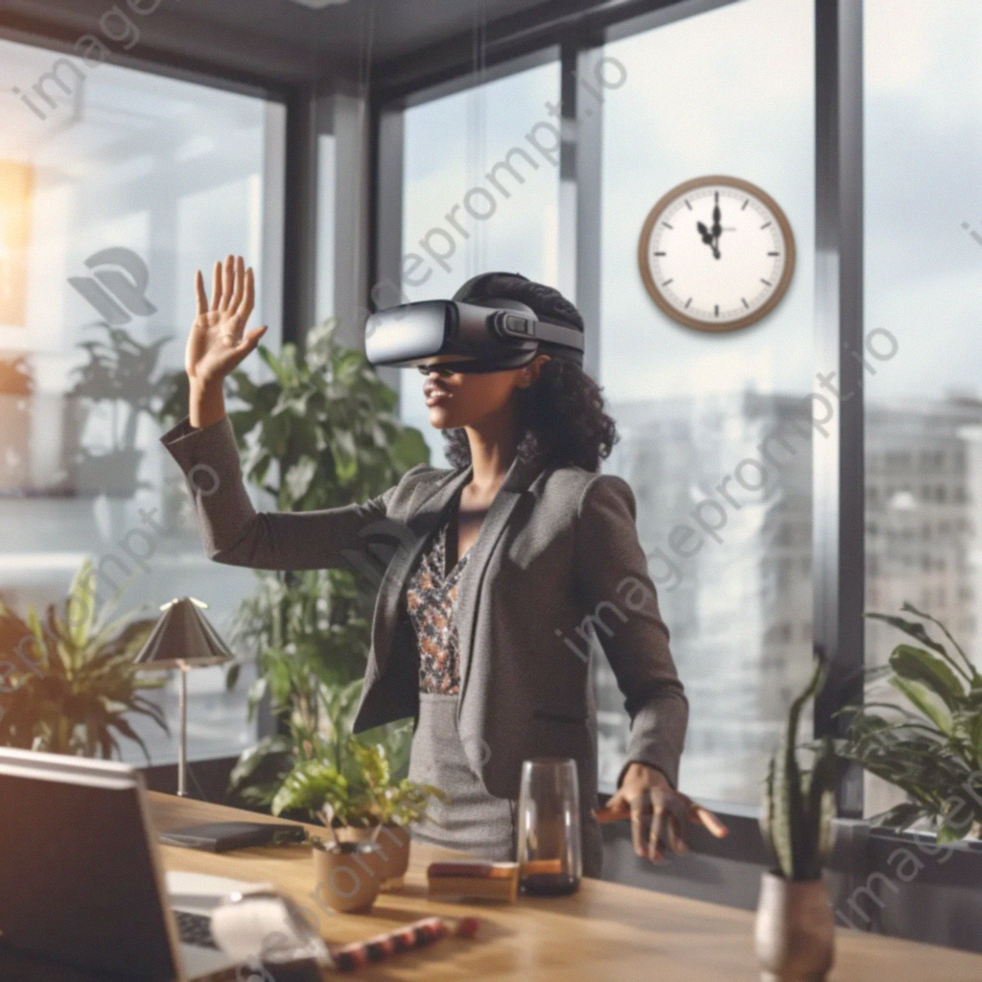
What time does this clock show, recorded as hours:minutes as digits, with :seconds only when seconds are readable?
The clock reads 11:00
